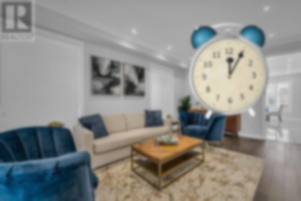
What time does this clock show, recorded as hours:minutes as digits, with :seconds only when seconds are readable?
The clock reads 12:05
